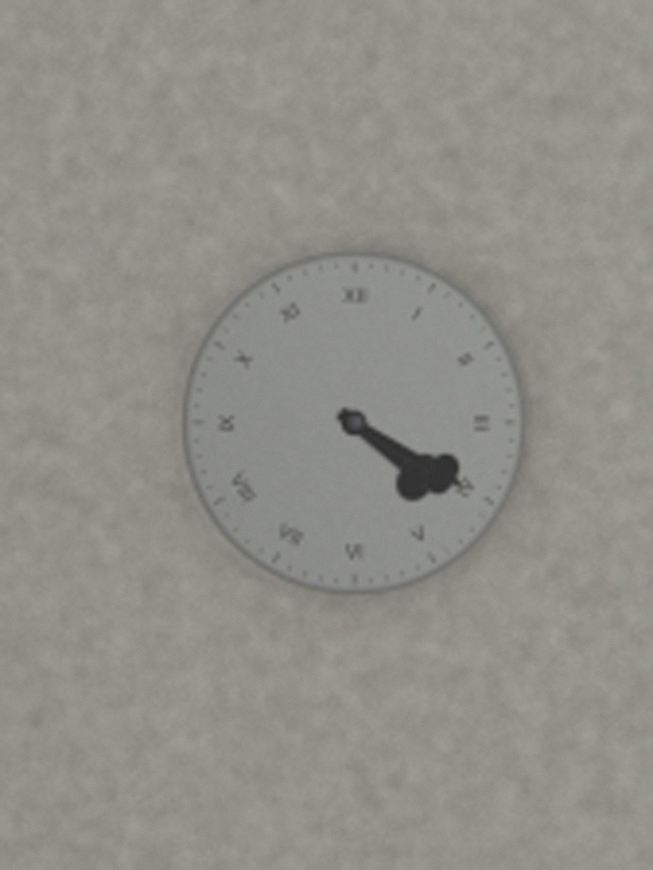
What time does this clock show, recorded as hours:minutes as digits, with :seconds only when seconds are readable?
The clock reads 4:20
